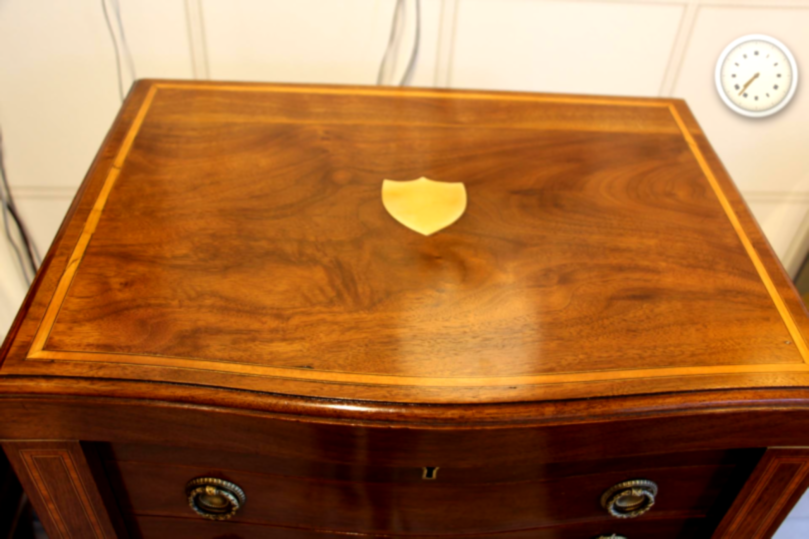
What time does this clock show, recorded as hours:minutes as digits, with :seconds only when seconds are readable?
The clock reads 7:37
